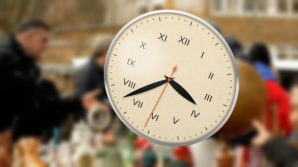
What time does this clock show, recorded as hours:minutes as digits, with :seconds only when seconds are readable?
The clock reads 3:37:31
